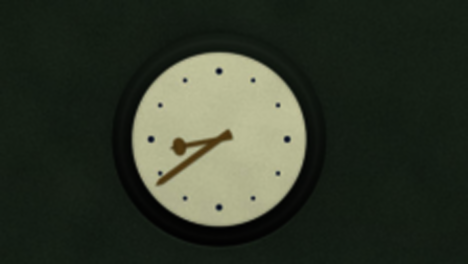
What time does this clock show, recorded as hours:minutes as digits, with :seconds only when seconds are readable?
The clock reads 8:39
